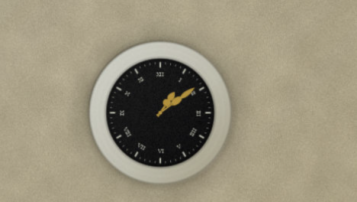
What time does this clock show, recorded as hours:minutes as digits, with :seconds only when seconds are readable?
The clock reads 1:09
